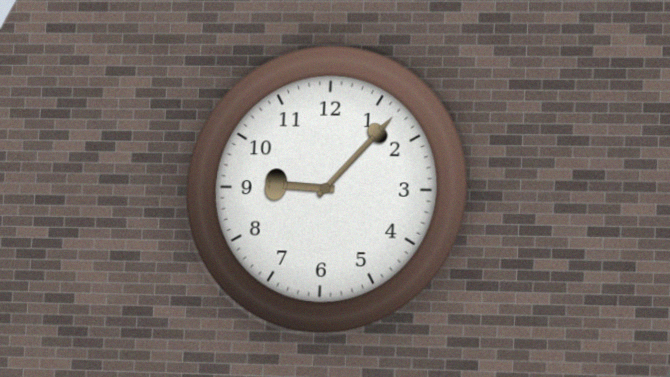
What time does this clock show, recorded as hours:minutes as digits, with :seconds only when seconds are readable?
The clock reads 9:07
